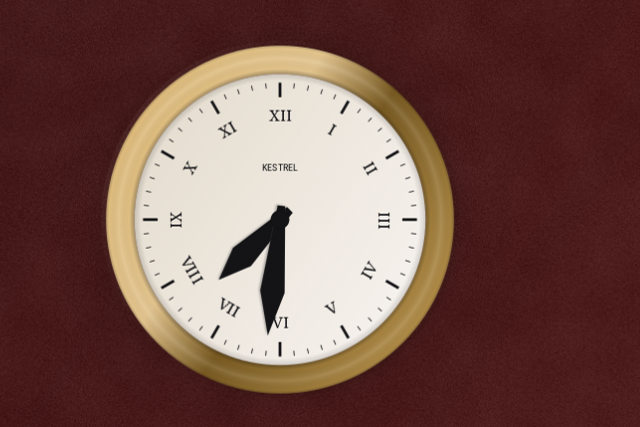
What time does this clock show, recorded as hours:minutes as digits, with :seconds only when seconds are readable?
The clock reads 7:31
